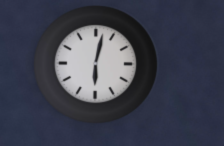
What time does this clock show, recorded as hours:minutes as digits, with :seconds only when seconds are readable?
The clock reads 6:02
